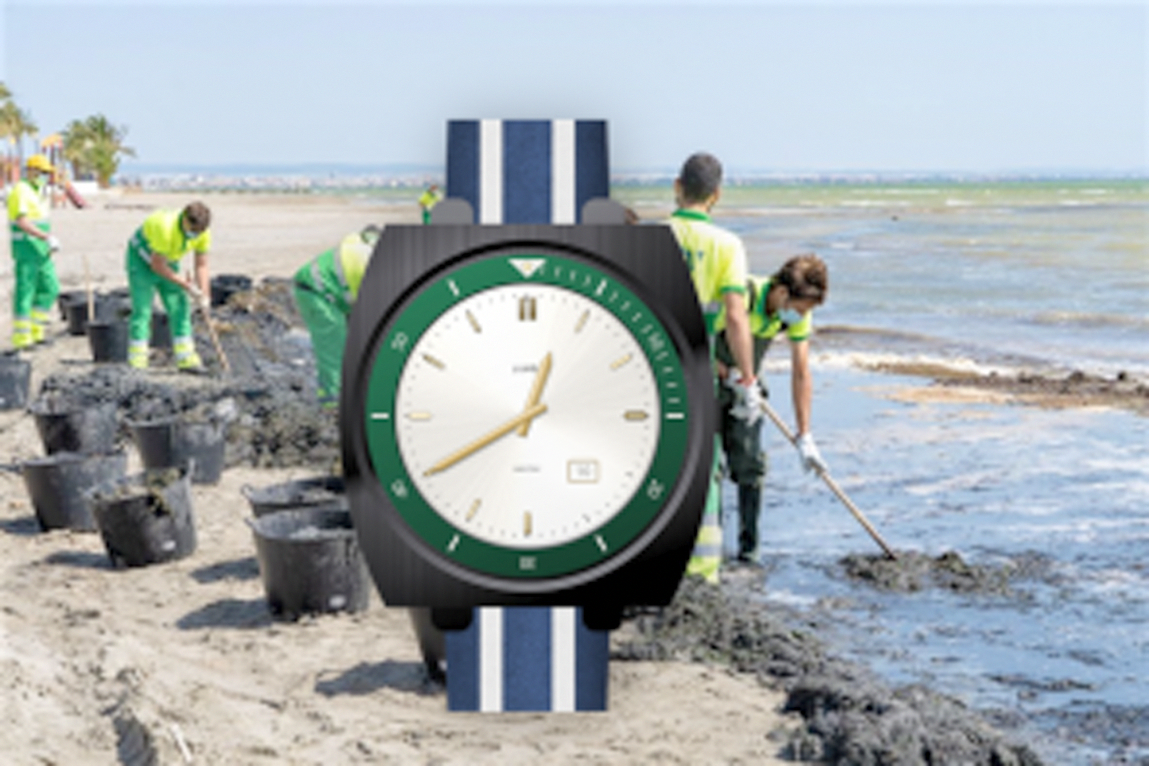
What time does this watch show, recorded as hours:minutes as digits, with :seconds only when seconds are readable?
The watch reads 12:40
